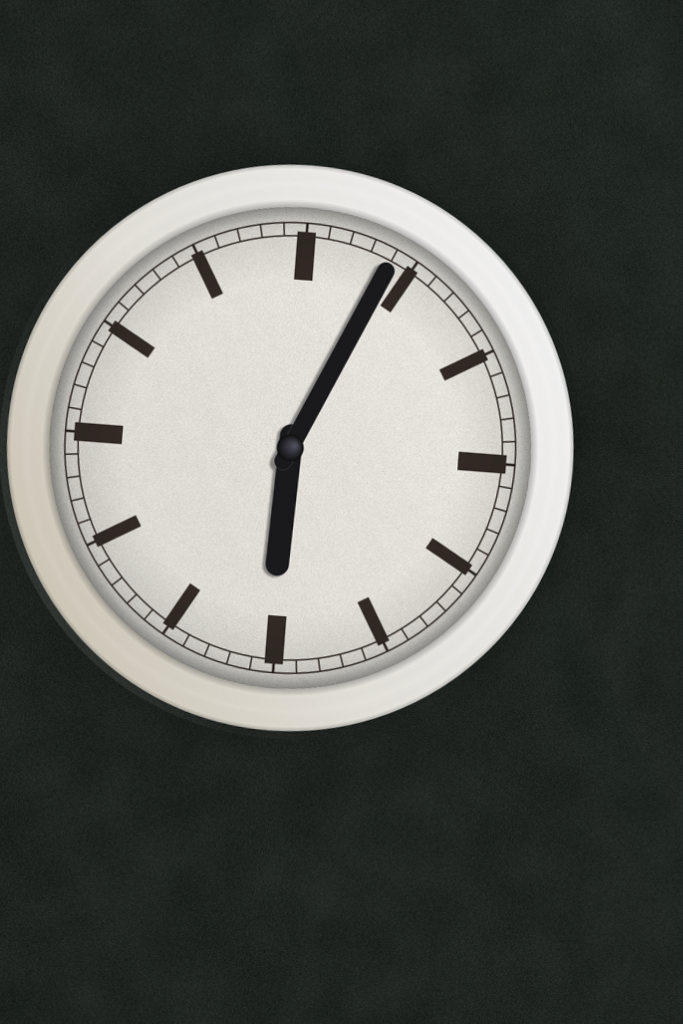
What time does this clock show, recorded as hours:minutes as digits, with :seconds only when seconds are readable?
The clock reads 6:04
